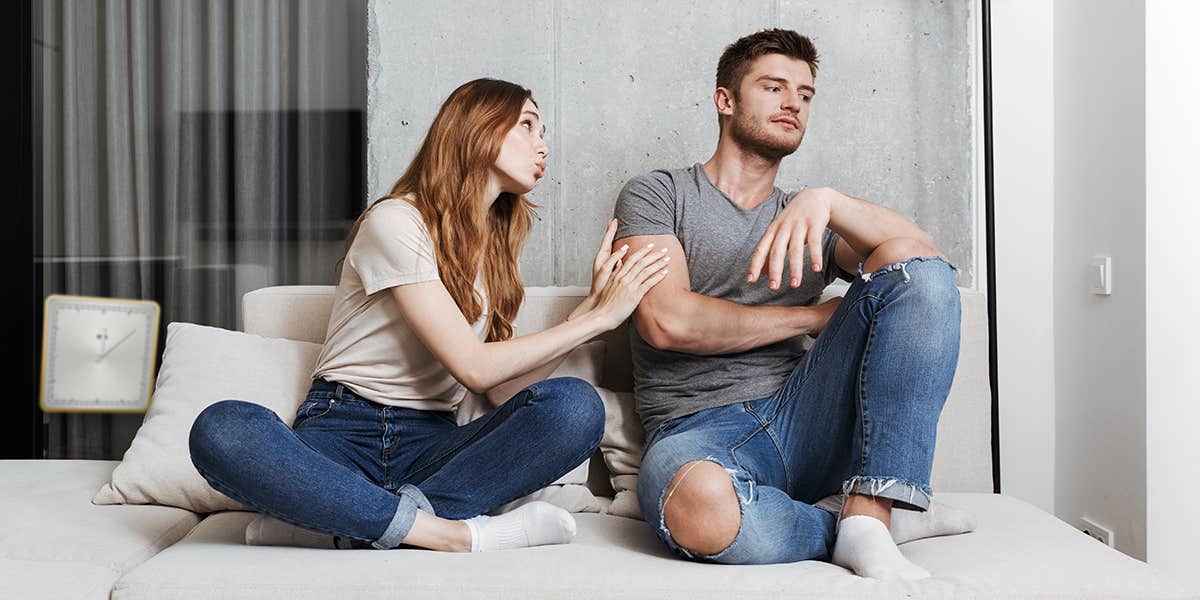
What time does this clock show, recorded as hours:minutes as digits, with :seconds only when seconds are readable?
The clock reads 12:08
